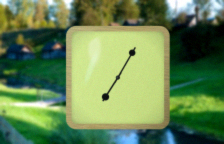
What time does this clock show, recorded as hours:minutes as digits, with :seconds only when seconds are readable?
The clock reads 7:05
